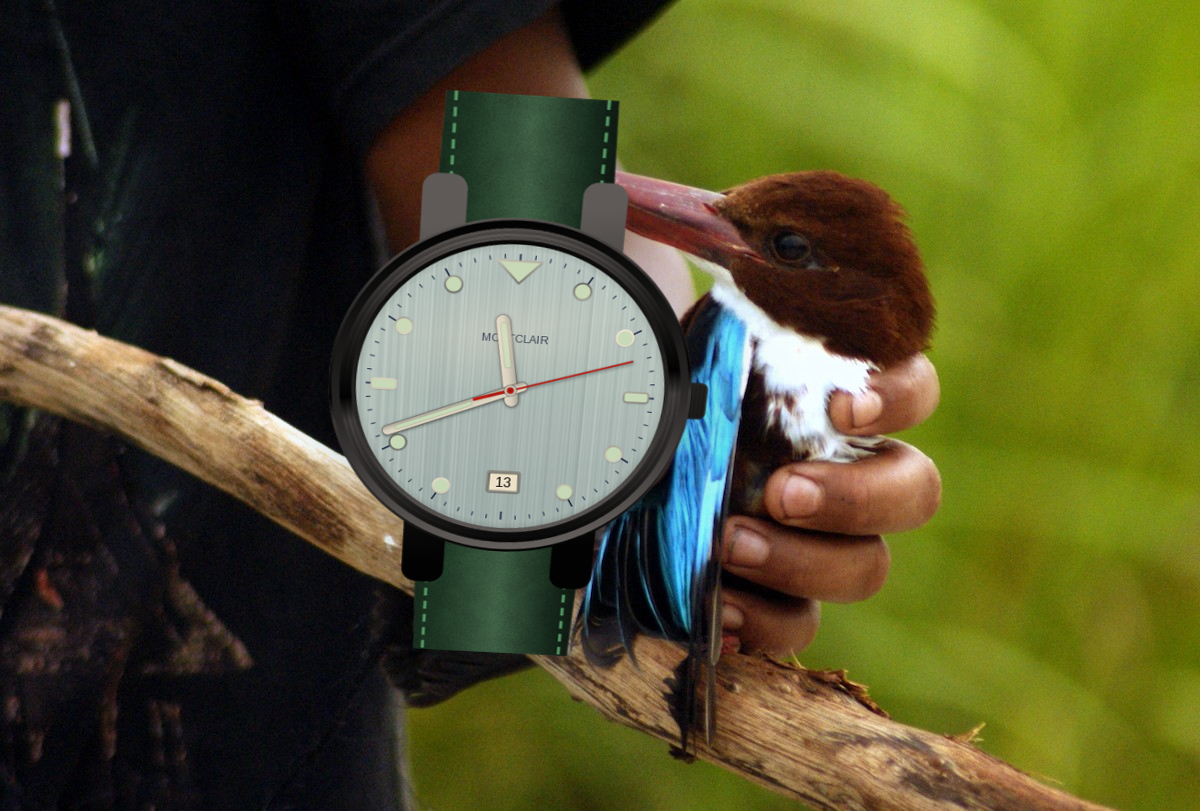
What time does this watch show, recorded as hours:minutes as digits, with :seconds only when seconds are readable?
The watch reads 11:41:12
